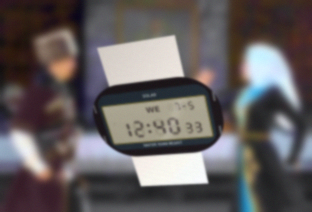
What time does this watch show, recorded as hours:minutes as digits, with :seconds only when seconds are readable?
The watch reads 12:40:33
